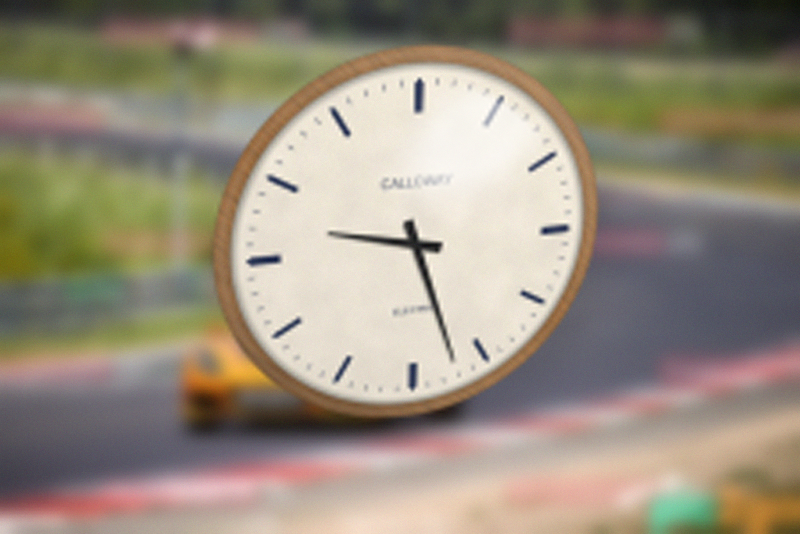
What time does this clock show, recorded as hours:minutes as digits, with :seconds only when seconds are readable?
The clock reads 9:27
